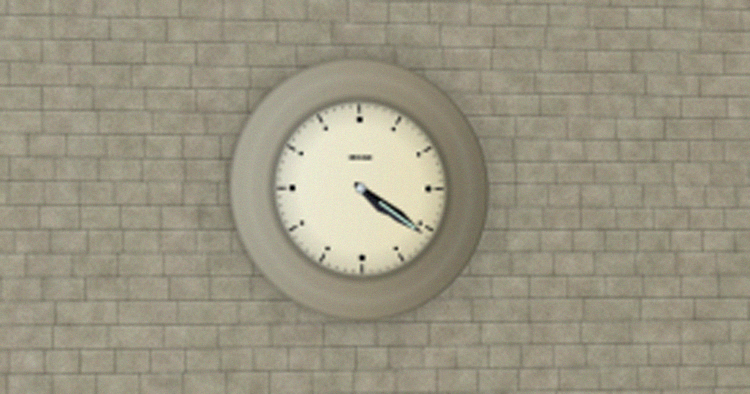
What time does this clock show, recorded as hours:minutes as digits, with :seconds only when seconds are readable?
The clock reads 4:21
